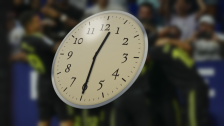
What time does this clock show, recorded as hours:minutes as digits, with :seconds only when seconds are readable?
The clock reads 12:30
